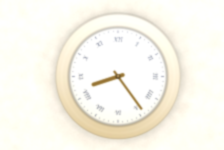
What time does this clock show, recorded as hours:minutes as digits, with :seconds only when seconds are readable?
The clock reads 8:24
